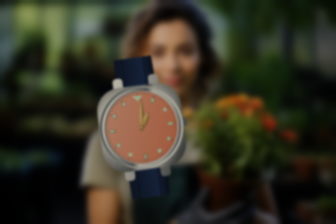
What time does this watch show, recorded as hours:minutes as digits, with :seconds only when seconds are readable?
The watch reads 1:01
